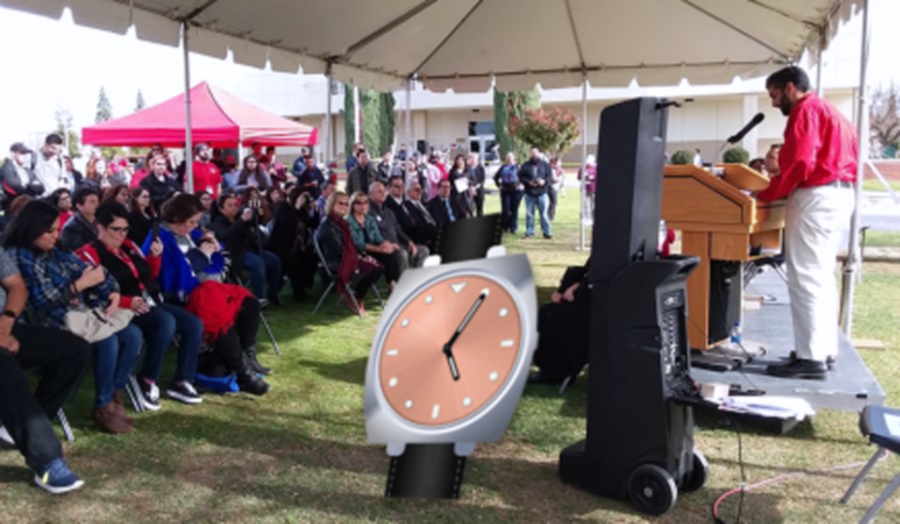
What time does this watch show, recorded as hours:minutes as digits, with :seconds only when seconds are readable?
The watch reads 5:05
